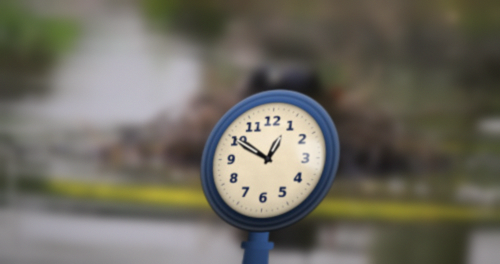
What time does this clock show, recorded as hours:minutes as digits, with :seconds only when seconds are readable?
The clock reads 12:50
